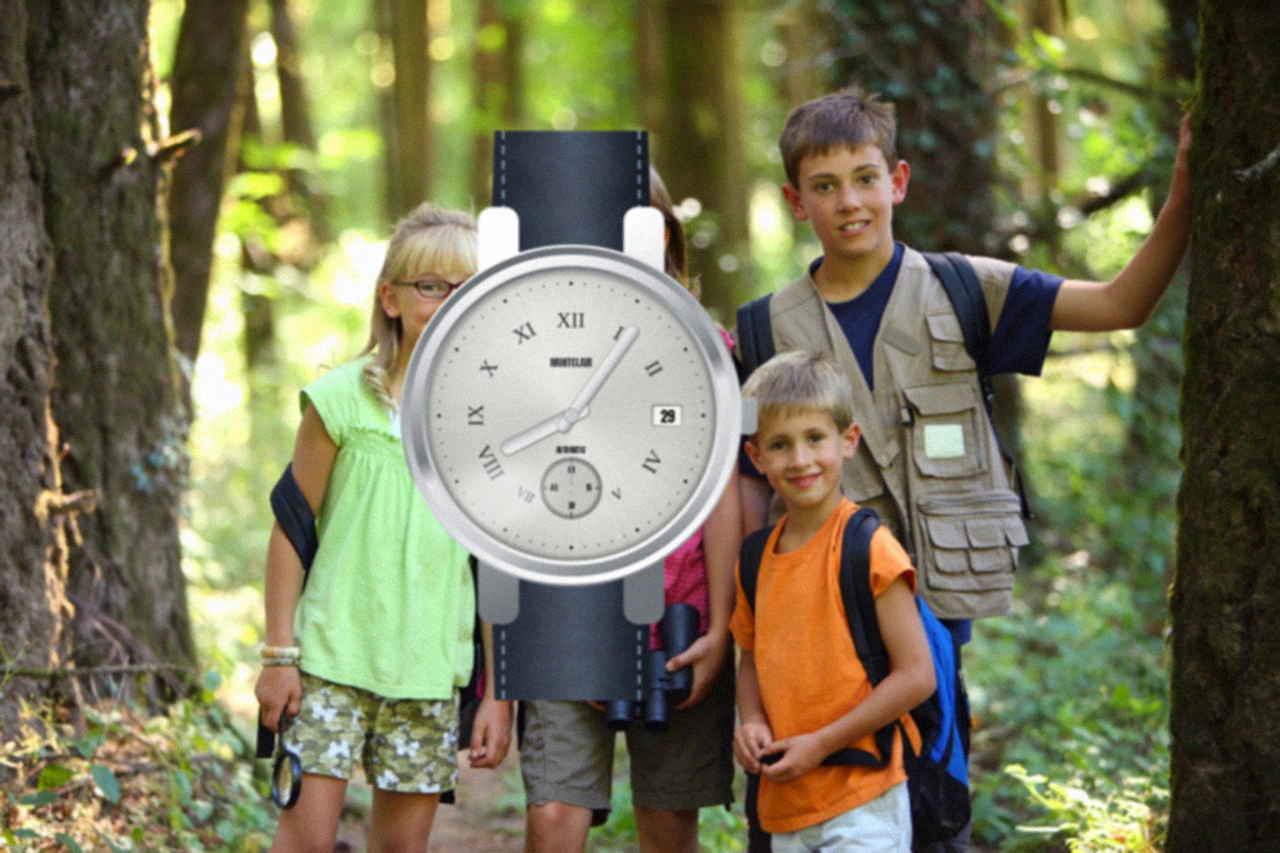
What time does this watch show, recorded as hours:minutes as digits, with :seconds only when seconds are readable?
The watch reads 8:06
